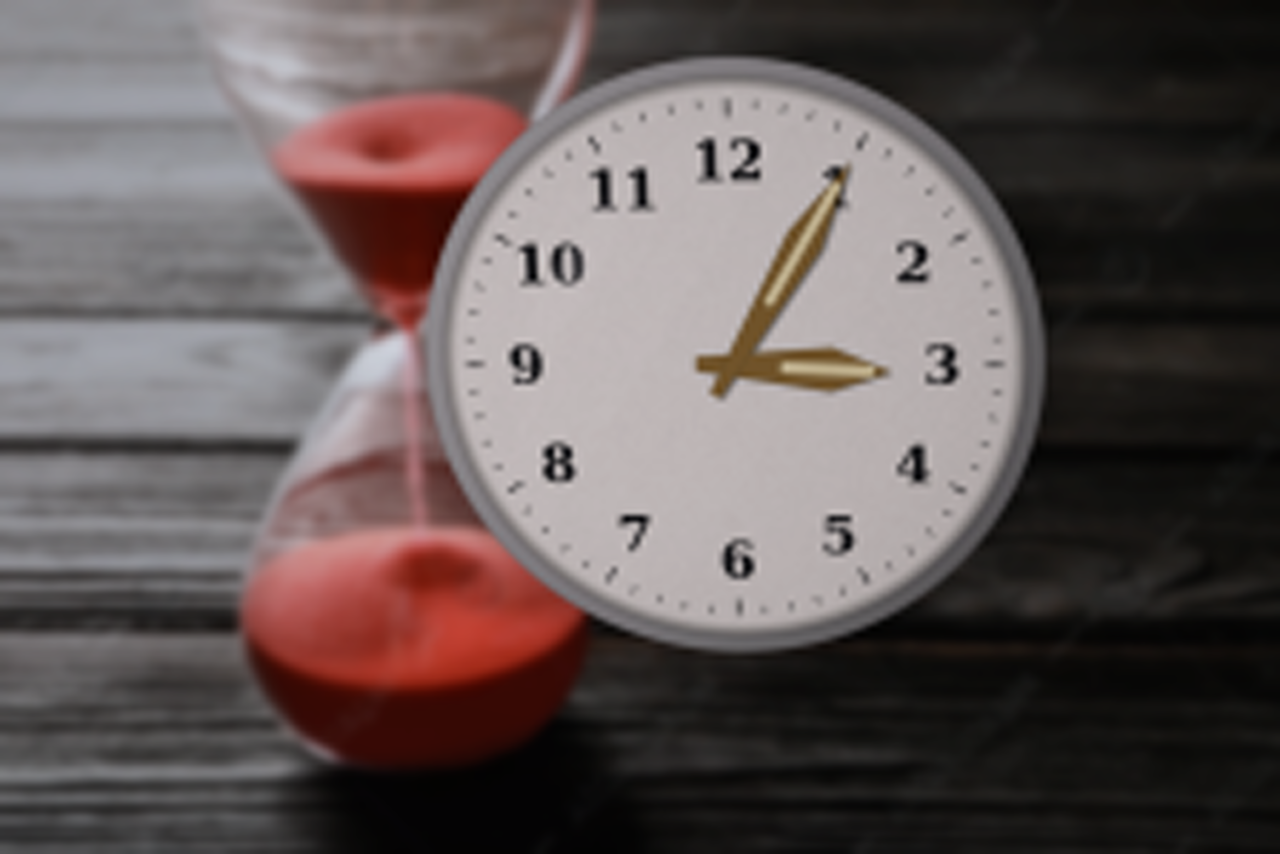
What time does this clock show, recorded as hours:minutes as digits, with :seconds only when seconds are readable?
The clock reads 3:05
